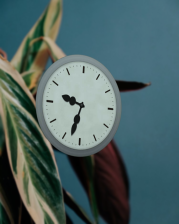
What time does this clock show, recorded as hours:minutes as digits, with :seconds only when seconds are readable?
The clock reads 9:33
